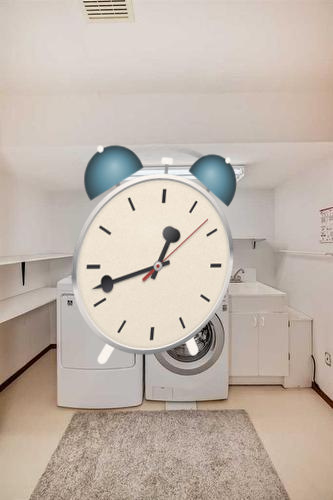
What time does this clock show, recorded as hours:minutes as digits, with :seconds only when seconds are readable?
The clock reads 12:42:08
